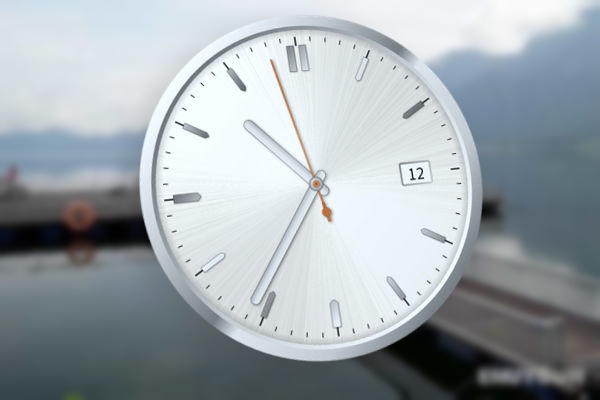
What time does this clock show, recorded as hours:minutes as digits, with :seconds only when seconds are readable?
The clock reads 10:35:58
